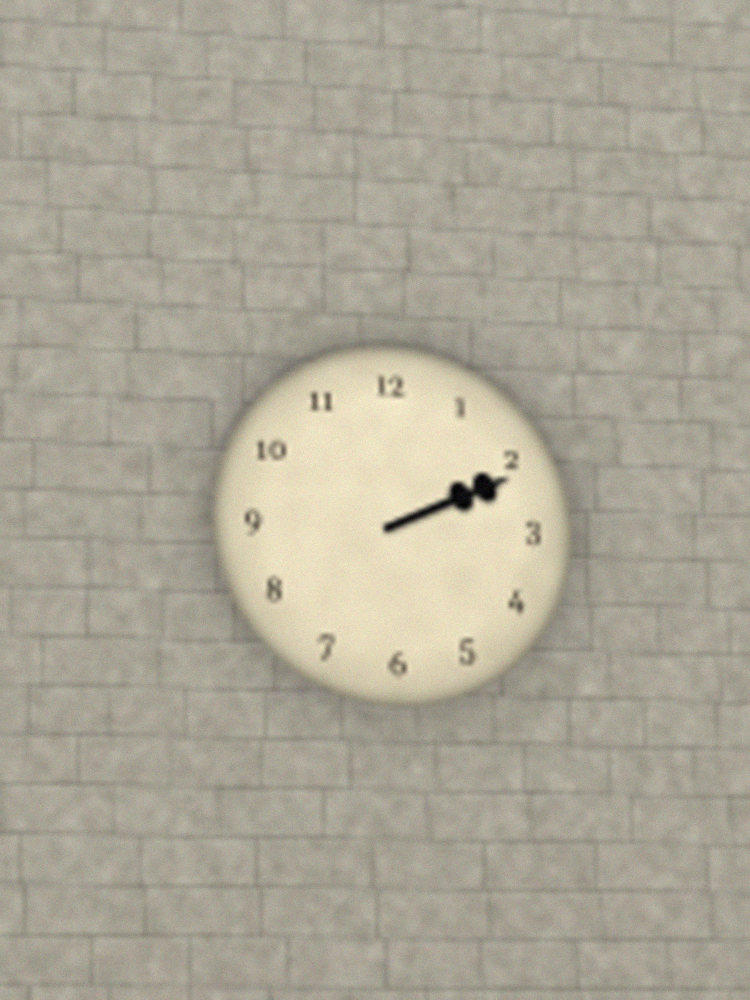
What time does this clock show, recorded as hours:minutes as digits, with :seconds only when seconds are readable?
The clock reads 2:11
